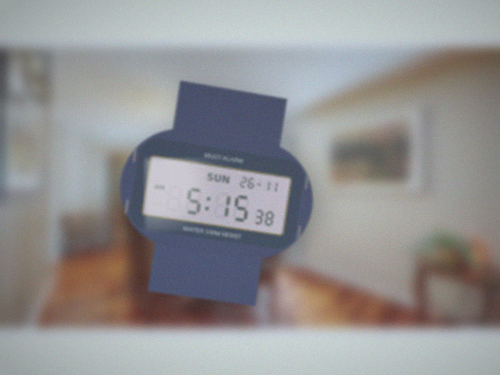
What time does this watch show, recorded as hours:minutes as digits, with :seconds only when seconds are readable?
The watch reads 5:15:38
